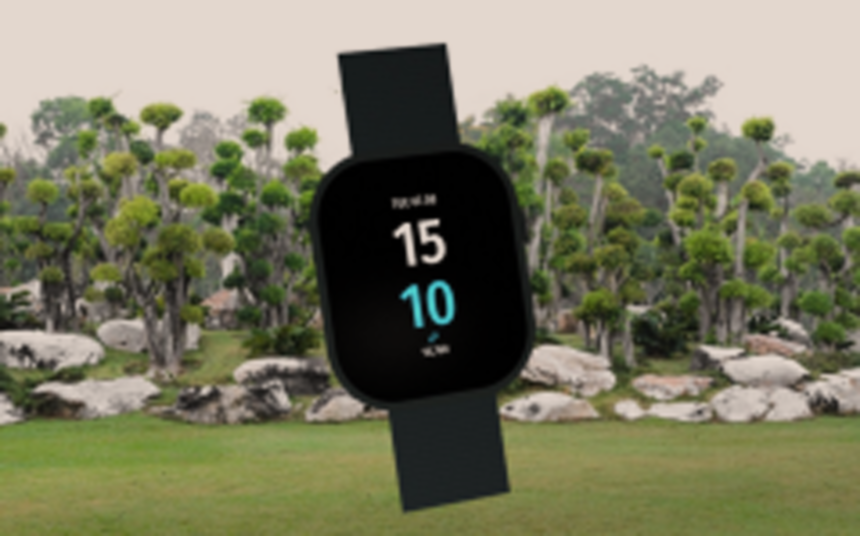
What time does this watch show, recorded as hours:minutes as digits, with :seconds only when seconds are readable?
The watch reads 15:10
